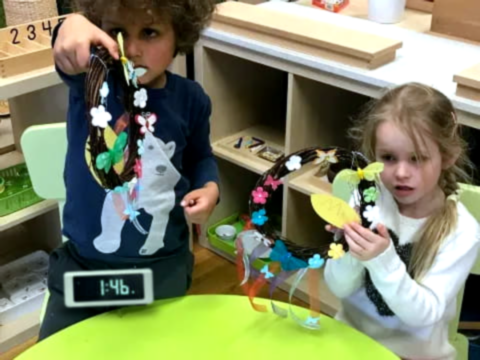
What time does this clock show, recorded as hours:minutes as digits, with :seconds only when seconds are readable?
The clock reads 1:46
